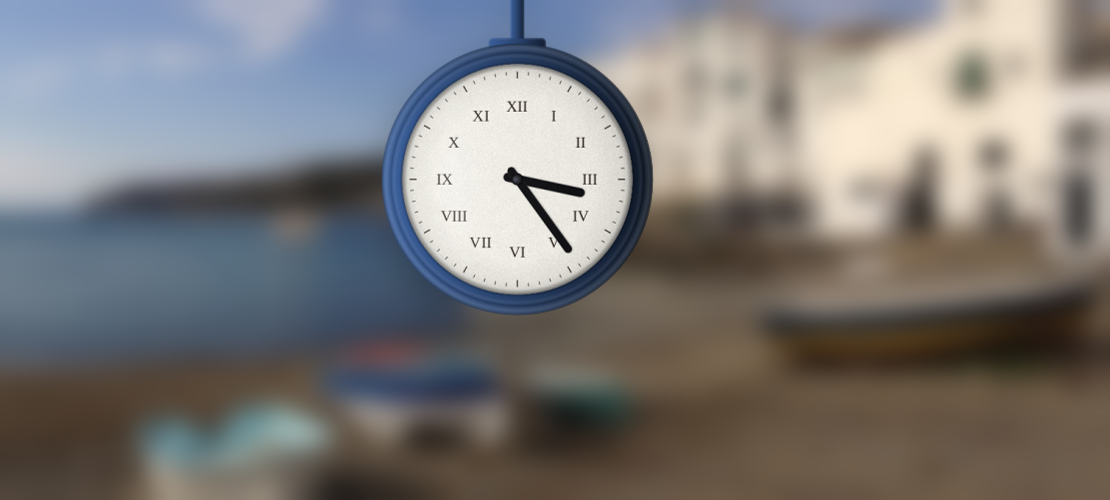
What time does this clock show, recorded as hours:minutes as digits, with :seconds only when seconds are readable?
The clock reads 3:24
